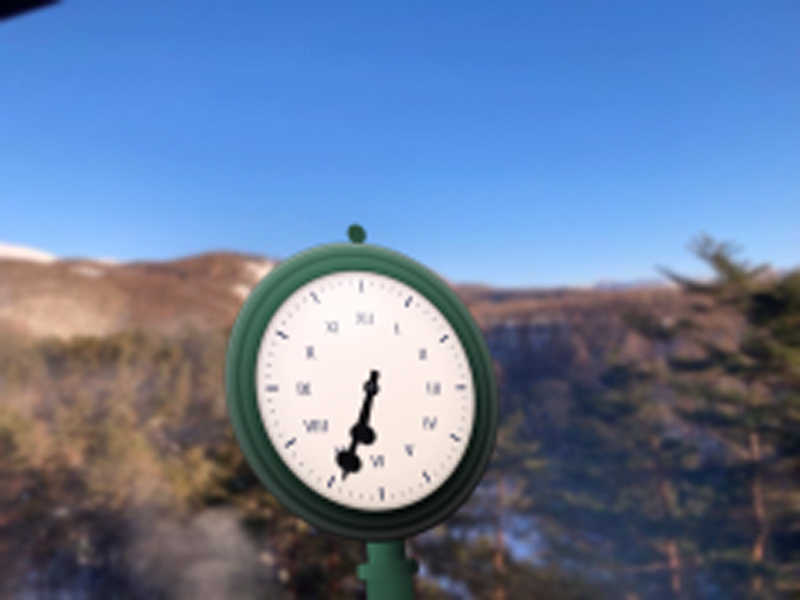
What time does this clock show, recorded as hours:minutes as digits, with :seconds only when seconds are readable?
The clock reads 6:34
